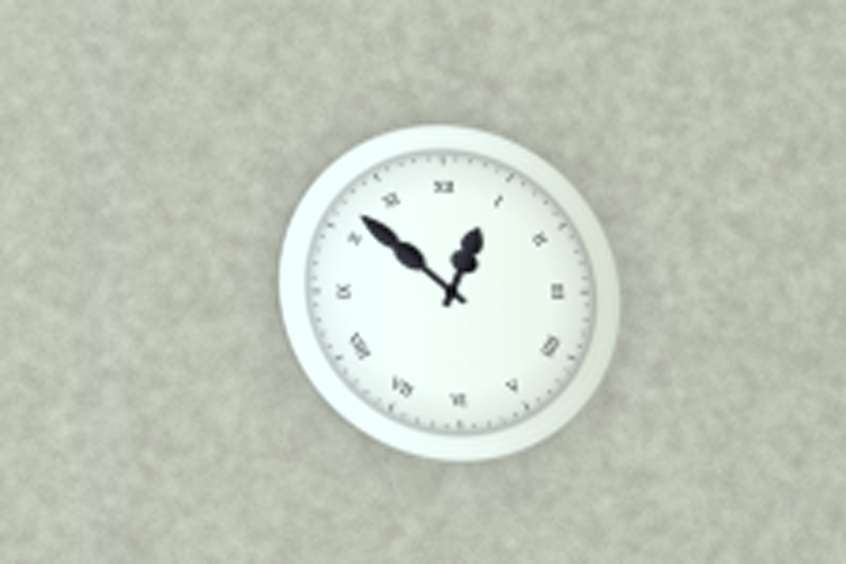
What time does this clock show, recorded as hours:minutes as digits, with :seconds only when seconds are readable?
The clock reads 12:52
